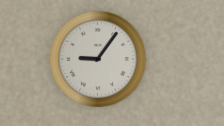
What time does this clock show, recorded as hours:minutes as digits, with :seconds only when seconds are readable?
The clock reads 9:06
